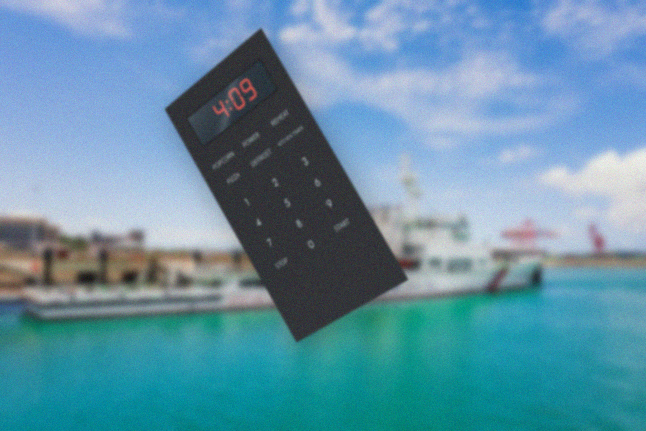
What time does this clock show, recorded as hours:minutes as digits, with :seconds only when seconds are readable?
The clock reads 4:09
